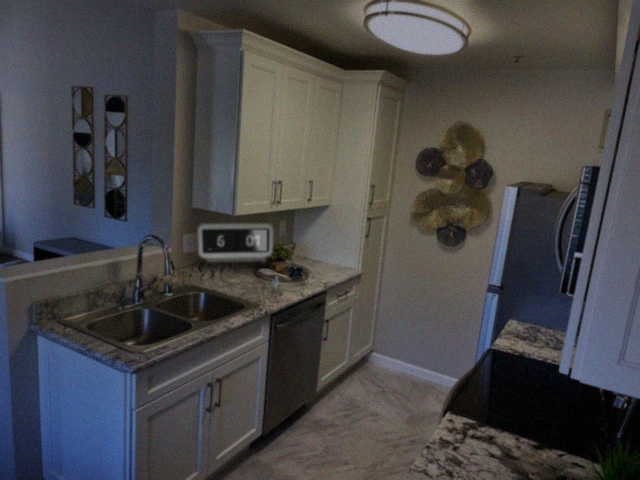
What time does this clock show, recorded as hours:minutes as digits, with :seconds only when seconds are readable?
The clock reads 6:01
